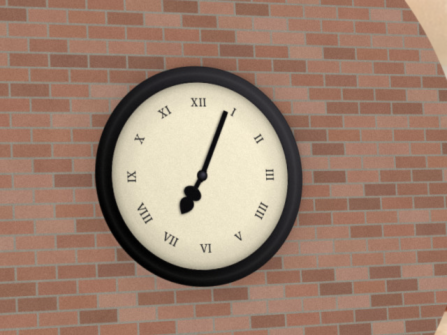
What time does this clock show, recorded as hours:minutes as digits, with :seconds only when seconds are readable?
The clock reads 7:04
